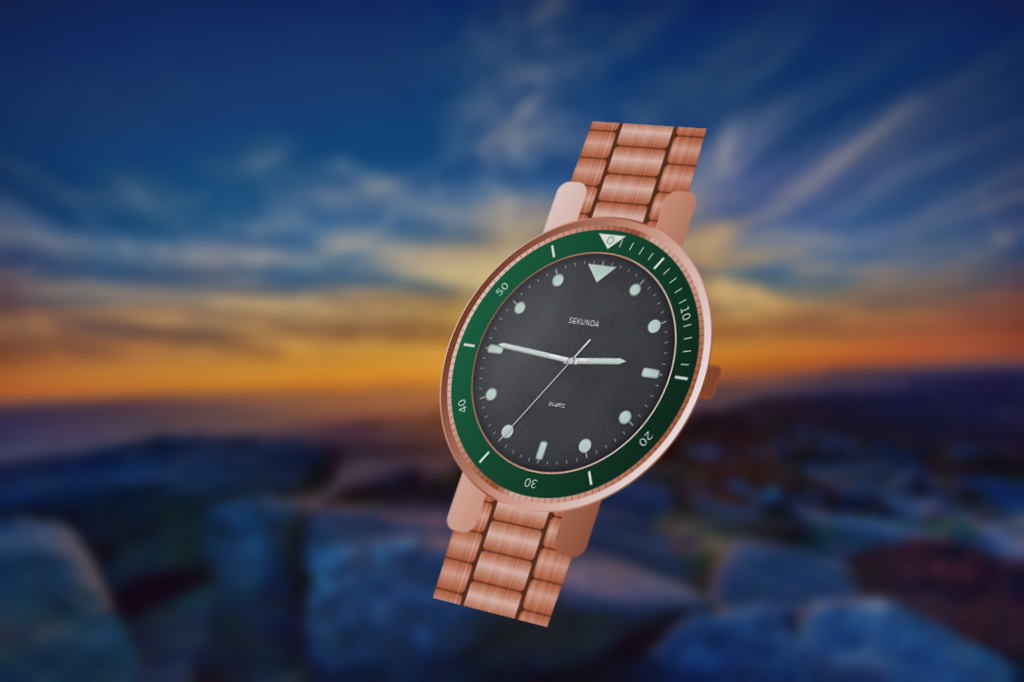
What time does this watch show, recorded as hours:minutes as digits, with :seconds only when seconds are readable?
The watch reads 2:45:35
